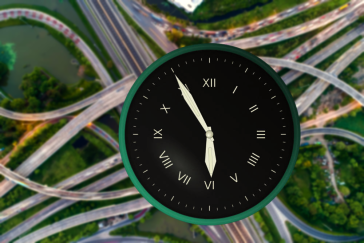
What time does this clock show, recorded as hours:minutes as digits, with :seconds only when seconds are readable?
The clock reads 5:55
